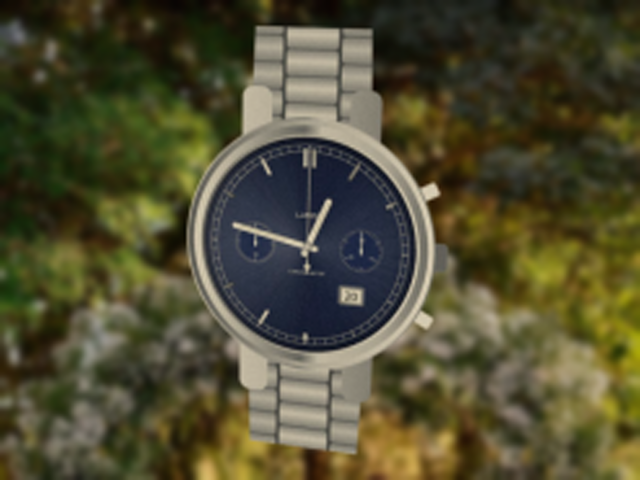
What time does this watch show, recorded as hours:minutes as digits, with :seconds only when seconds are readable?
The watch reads 12:47
